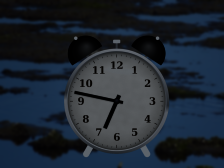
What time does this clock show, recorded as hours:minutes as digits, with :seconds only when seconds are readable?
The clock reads 6:47
